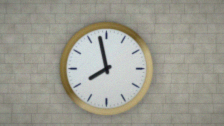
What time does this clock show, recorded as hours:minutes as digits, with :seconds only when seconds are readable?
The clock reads 7:58
